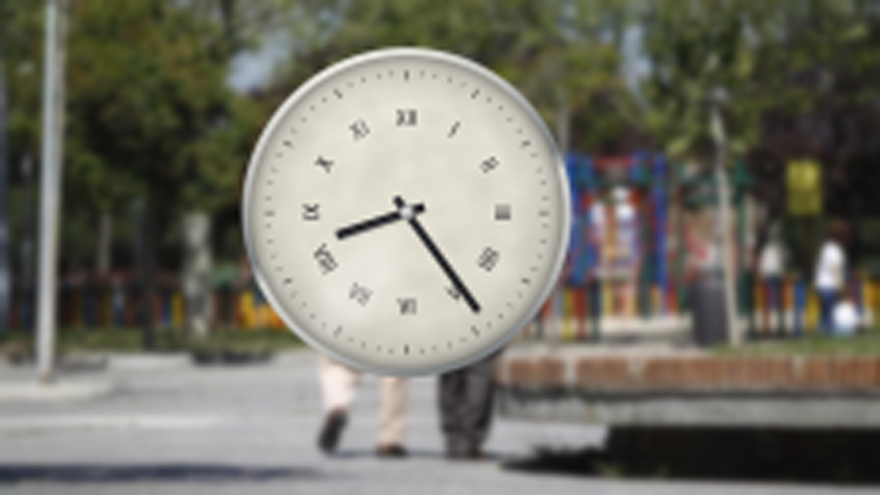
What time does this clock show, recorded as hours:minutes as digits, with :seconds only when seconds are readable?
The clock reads 8:24
